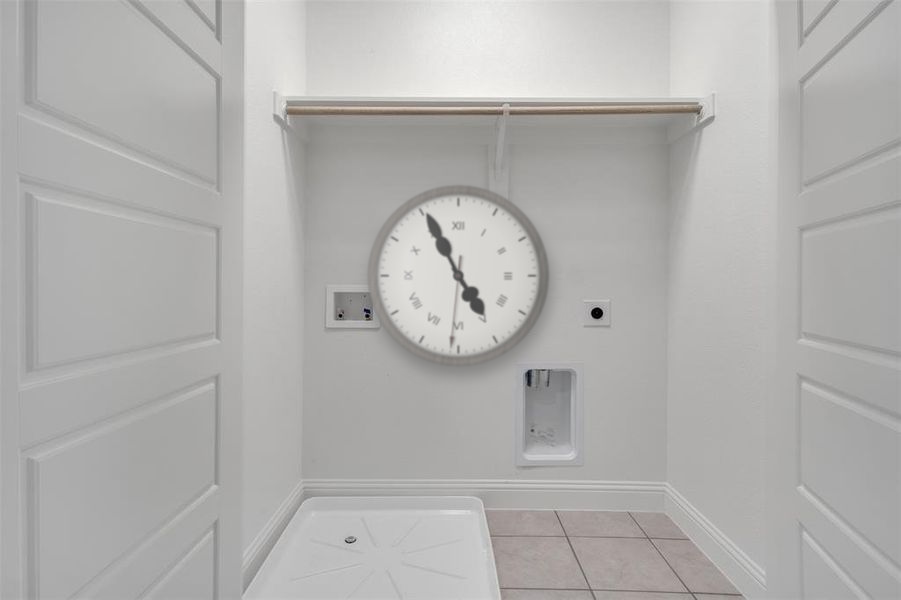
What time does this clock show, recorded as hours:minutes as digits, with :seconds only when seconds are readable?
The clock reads 4:55:31
